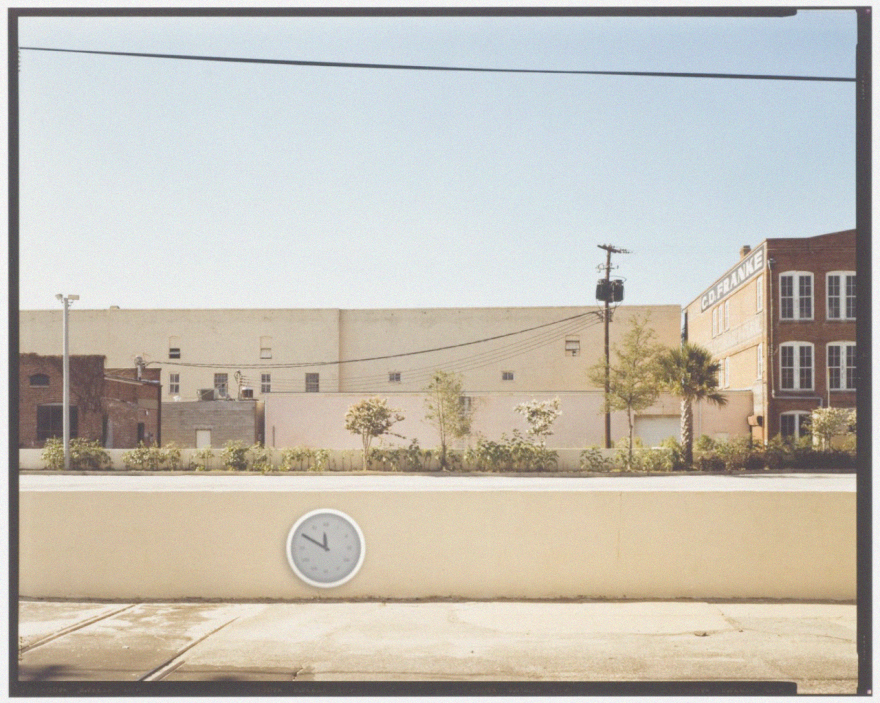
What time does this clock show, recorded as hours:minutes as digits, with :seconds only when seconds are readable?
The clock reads 11:50
